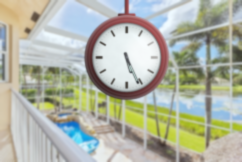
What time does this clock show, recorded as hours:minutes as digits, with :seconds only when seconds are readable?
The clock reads 5:26
